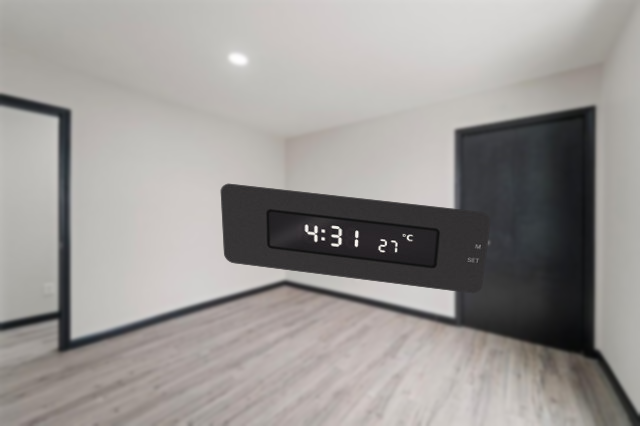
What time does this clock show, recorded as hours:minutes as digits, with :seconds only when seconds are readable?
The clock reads 4:31
